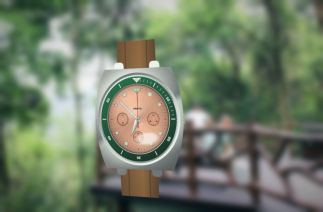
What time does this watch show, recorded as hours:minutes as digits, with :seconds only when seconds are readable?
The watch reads 6:52
